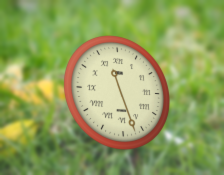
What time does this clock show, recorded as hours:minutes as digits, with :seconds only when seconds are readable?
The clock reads 11:27
